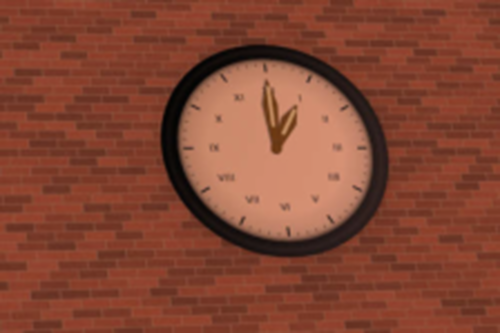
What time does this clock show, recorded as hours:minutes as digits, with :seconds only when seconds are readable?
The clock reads 1:00
